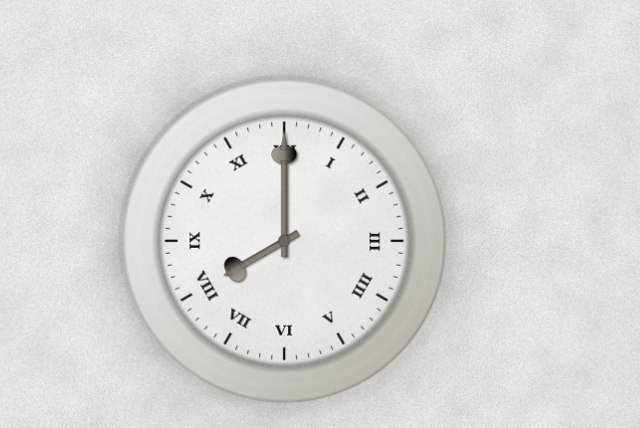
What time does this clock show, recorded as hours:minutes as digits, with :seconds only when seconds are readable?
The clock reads 8:00
